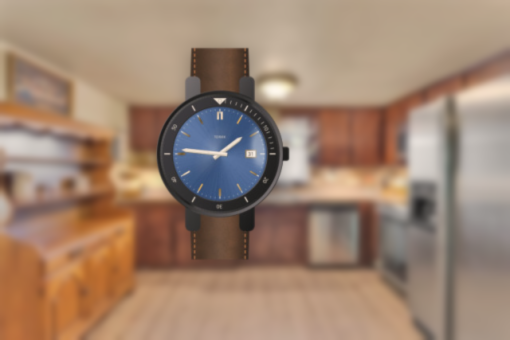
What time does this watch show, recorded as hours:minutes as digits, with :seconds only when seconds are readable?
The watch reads 1:46
